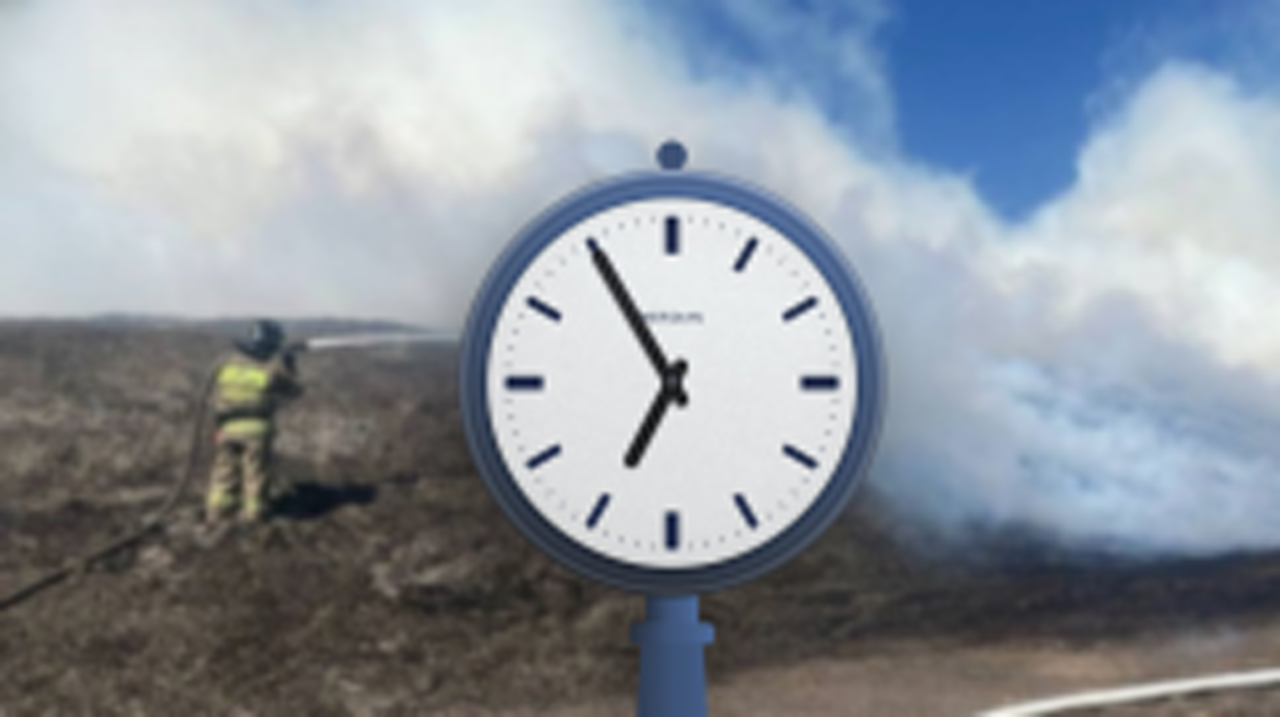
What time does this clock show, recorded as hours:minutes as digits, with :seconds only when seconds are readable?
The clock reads 6:55
